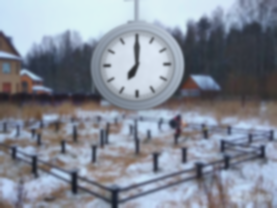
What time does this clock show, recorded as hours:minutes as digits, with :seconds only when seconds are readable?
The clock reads 7:00
